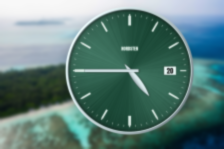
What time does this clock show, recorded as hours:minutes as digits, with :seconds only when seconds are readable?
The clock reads 4:45
